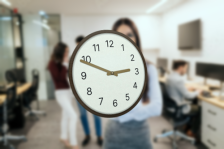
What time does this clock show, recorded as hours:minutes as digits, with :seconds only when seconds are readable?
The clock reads 2:49
